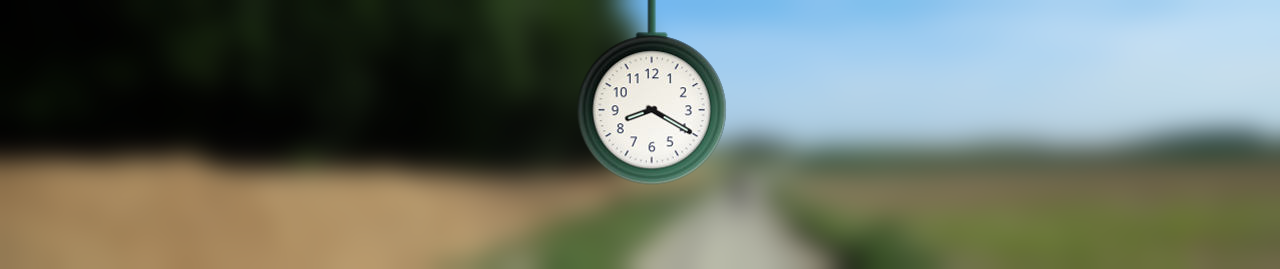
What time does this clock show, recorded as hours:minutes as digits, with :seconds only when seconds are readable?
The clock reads 8:20
